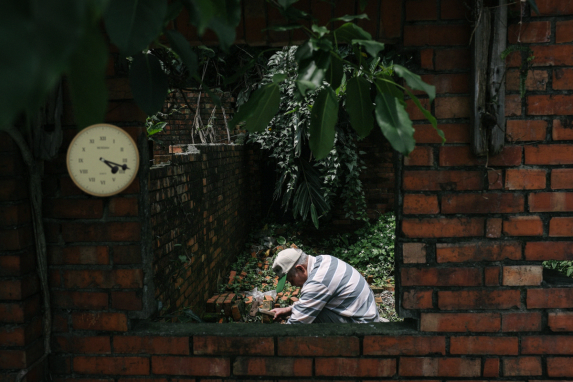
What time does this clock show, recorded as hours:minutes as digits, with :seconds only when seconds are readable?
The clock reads 4:18
